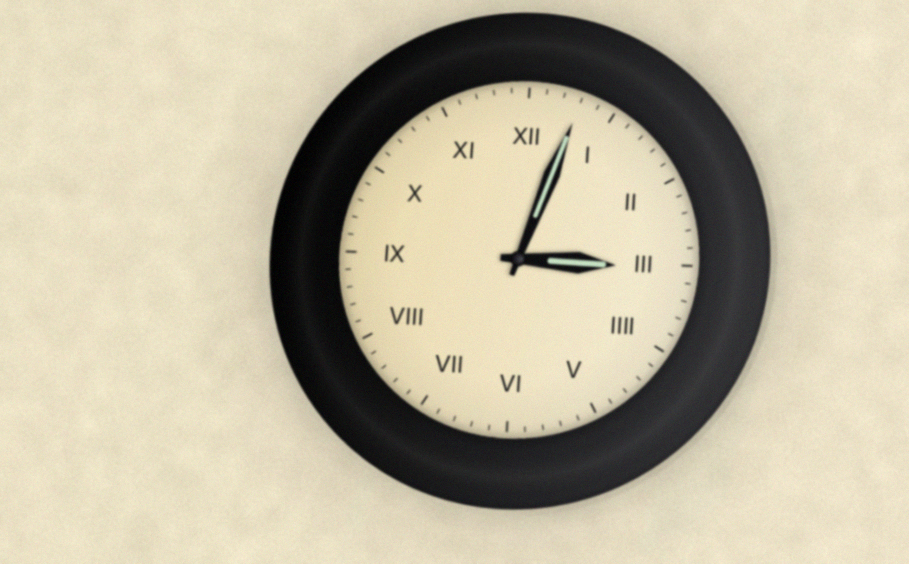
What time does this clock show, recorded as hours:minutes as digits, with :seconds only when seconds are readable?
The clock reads 3:03
